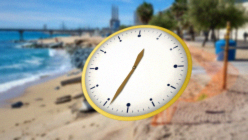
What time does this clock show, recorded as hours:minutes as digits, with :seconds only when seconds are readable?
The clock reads 12:34
